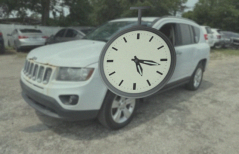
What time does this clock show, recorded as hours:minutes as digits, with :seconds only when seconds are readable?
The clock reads 5:17
